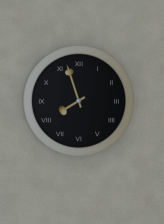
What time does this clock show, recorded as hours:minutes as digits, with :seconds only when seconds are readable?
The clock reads 7:57
